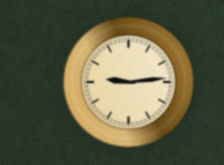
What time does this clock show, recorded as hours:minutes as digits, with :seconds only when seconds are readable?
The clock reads 9:14
